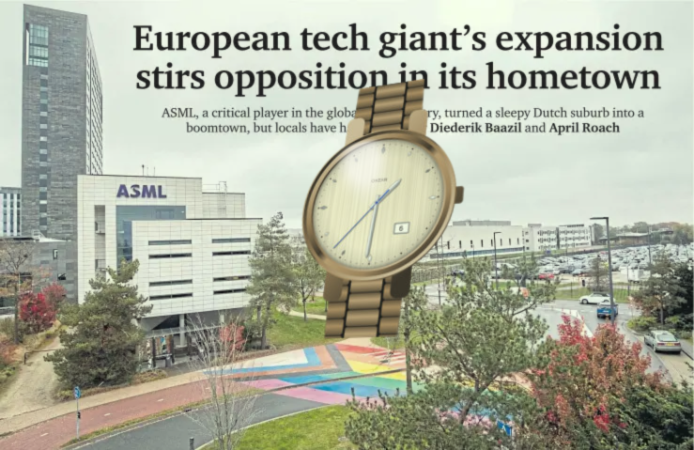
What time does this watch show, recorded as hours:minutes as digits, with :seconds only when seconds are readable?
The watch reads 1:30:37
